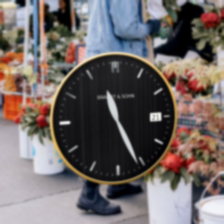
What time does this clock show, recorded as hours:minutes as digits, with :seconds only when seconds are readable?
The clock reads 11:26
